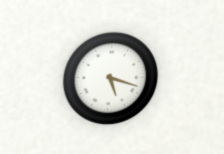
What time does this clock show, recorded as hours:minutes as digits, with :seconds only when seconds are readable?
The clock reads 5:18
